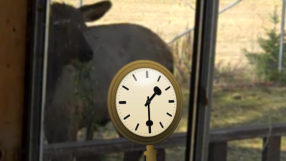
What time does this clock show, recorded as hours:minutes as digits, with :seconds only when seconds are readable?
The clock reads 1:30
